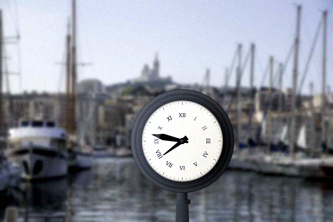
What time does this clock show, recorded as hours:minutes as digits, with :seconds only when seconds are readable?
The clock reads 7:47
